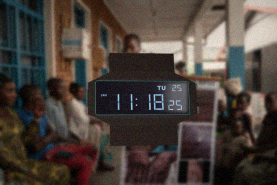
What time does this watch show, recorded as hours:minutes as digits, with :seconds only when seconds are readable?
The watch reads 11:18:25
